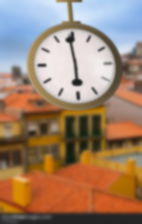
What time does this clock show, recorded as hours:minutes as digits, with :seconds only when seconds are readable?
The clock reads 5:59
